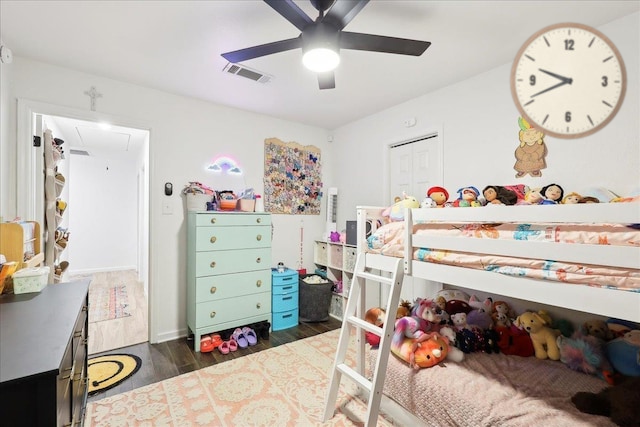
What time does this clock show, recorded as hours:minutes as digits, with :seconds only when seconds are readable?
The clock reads 9:41
